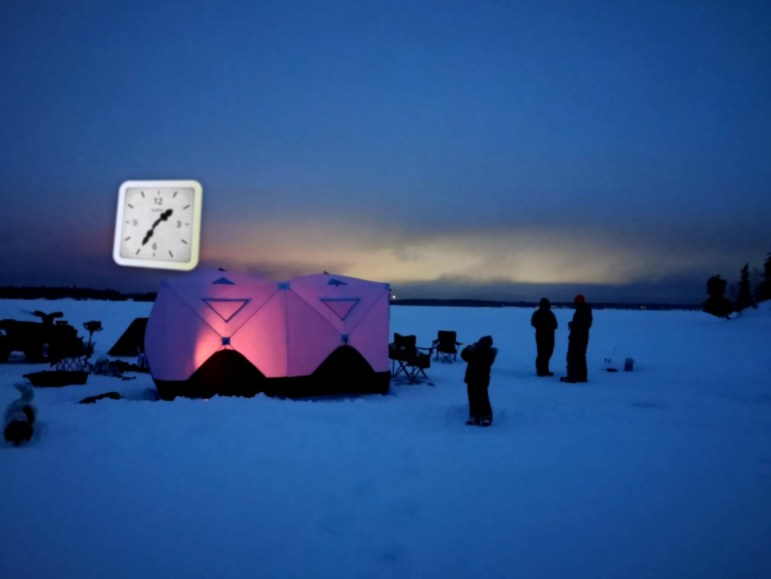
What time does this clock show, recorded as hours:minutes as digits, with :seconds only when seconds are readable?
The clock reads 1:35
